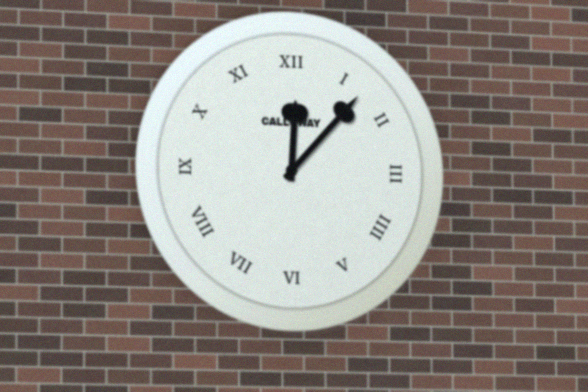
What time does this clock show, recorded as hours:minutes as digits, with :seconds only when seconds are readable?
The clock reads 12:07
